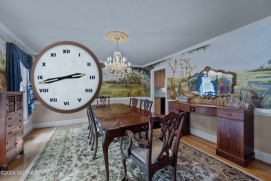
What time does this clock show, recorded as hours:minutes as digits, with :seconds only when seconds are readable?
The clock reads 2:43
